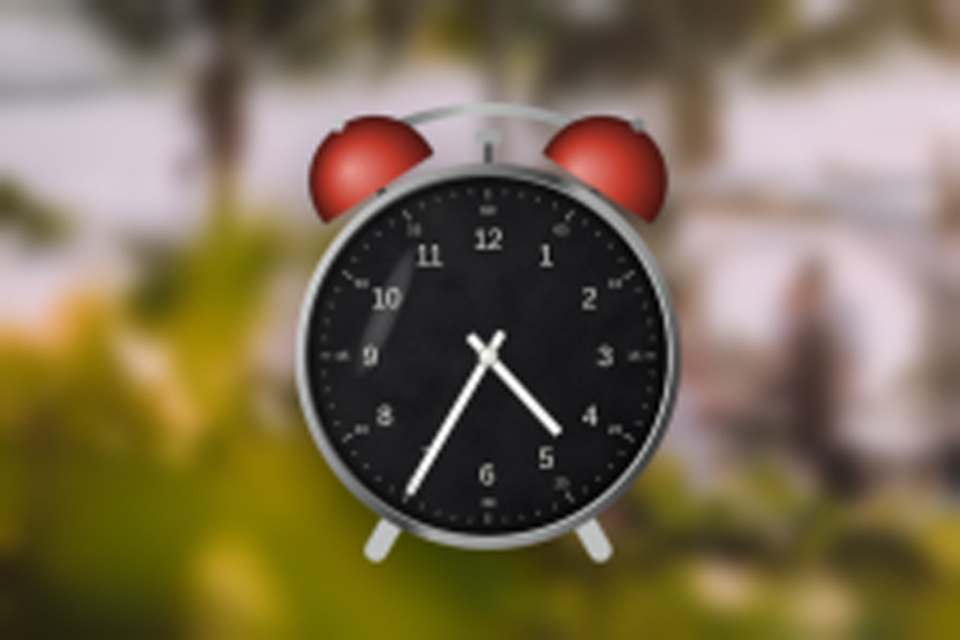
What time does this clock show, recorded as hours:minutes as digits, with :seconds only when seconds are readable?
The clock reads 4:35
